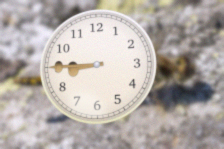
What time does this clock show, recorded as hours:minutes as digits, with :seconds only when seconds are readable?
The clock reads 8:45
